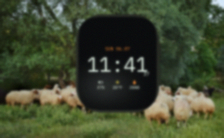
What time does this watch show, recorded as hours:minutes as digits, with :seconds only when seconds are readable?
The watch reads 11:41
